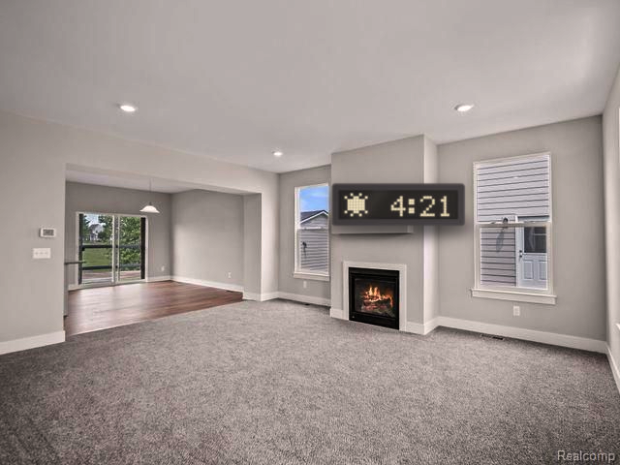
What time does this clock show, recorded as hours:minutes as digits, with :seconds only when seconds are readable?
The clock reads 4:21
